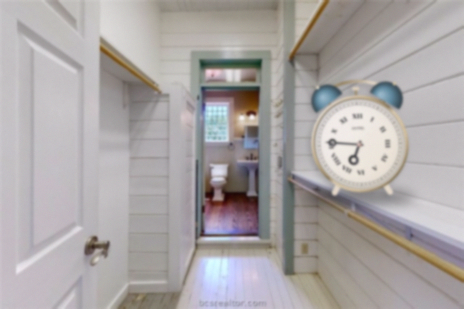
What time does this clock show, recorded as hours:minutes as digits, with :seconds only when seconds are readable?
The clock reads 6:46
